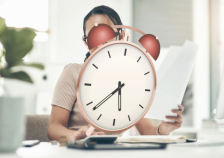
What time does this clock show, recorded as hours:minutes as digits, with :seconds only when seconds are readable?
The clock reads 5:38
